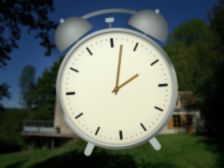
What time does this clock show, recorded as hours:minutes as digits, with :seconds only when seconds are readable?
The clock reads 2:02
